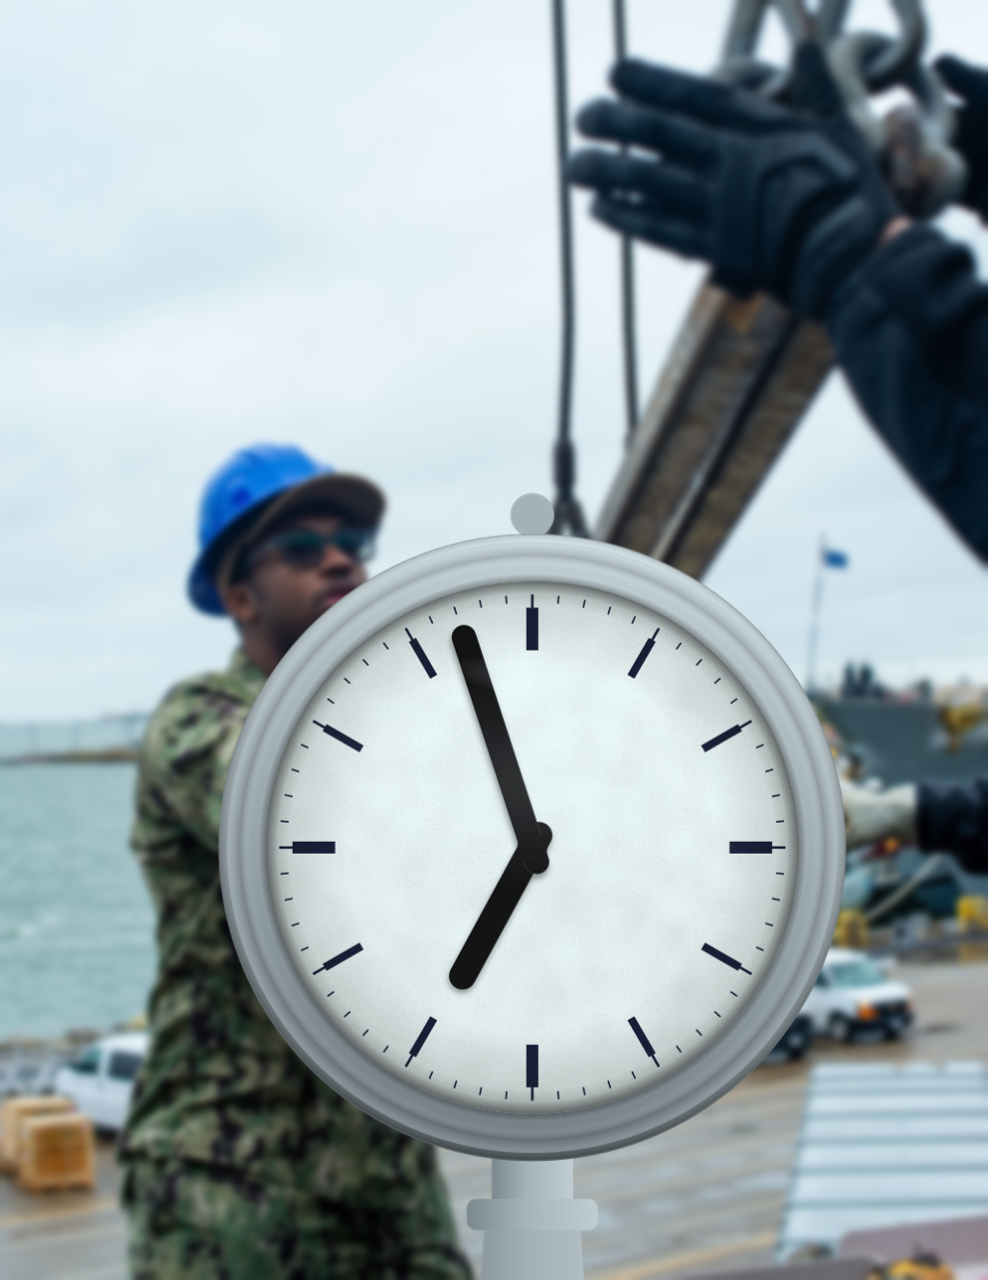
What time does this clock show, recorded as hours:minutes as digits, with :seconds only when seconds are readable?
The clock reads 6:57
